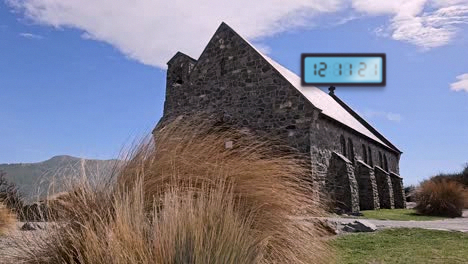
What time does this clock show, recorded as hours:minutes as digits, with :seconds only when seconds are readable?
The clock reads 12:11:21
